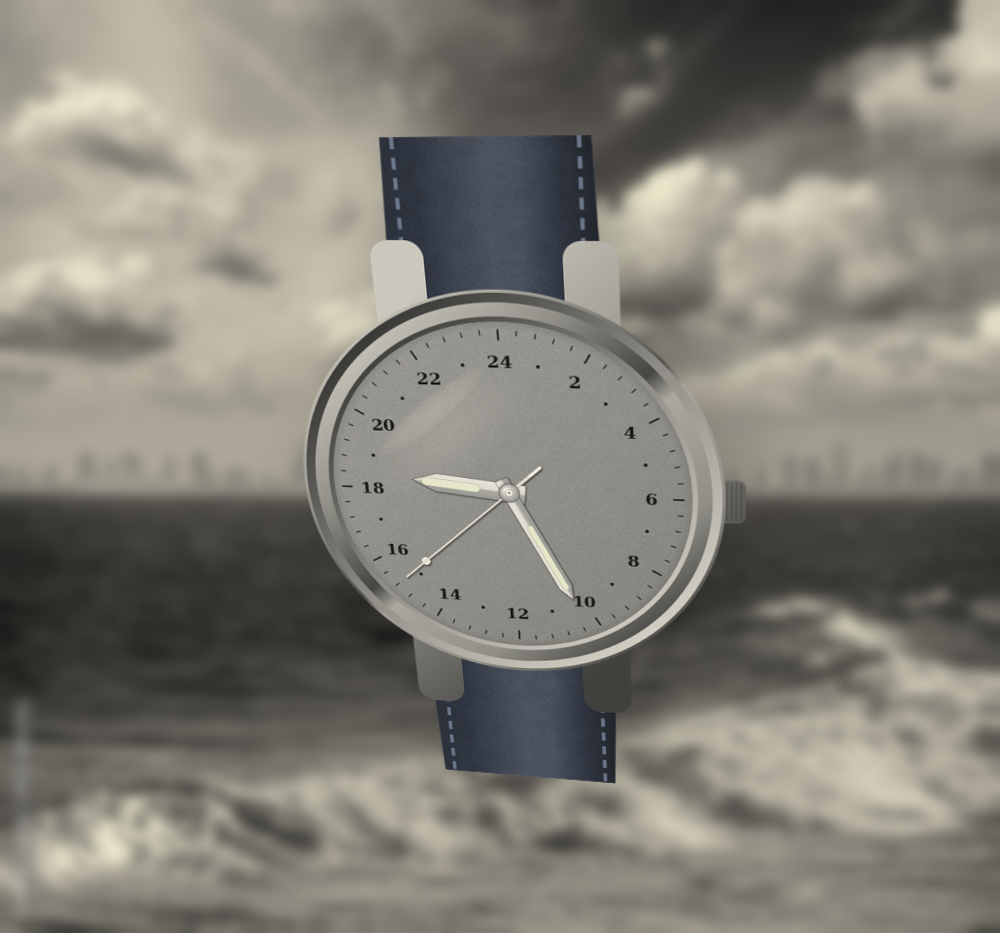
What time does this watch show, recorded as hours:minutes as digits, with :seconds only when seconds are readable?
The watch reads 18:25:38
